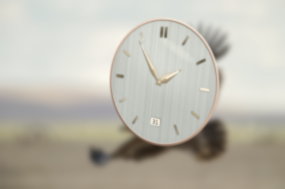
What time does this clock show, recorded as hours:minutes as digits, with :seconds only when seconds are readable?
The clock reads 1:54
